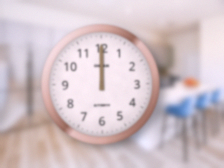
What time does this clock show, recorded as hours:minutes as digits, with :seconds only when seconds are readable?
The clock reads 12:00
